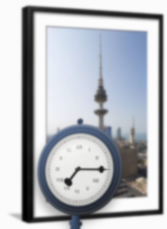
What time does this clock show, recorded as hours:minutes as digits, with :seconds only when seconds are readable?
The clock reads 7:15
